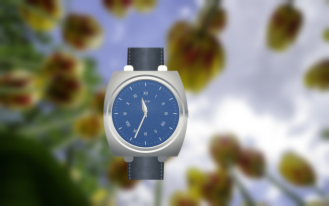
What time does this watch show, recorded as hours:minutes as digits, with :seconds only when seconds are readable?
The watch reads 11:34
